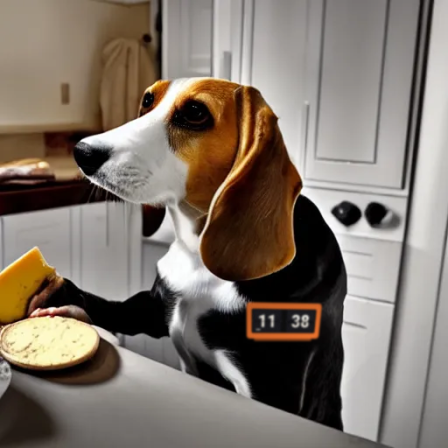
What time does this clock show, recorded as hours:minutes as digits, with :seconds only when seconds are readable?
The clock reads 11:38
